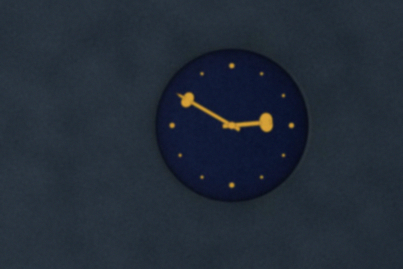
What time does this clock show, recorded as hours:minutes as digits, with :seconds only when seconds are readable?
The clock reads 2:50
